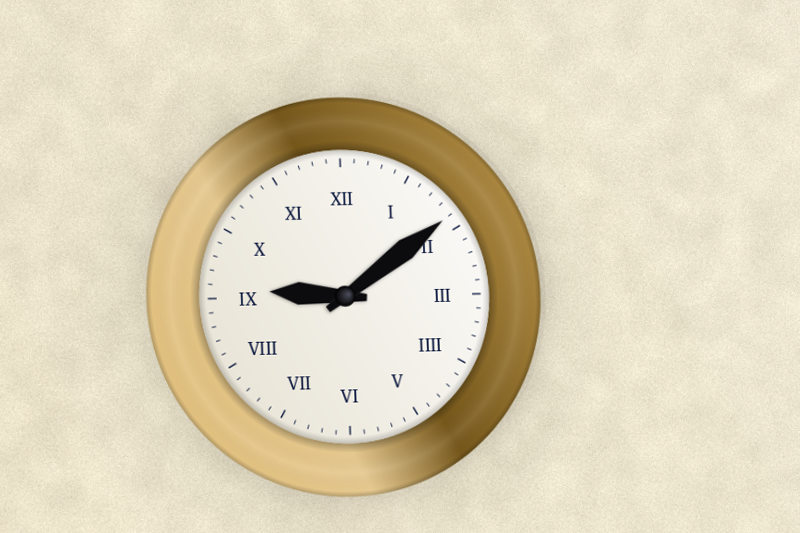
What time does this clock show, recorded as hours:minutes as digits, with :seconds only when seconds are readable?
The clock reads 9:09
